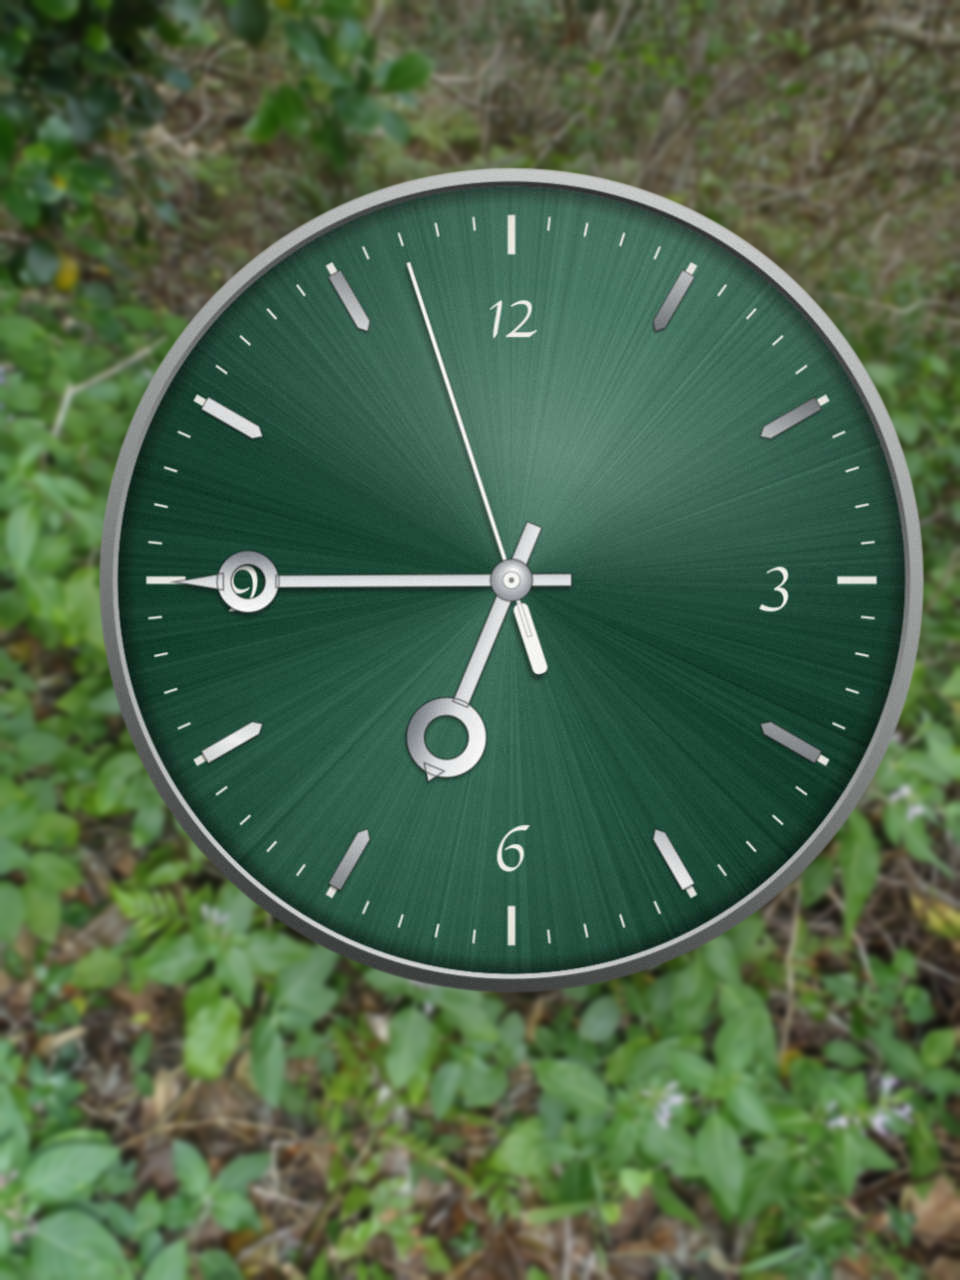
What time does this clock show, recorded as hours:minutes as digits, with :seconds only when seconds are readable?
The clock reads 6:44:57
